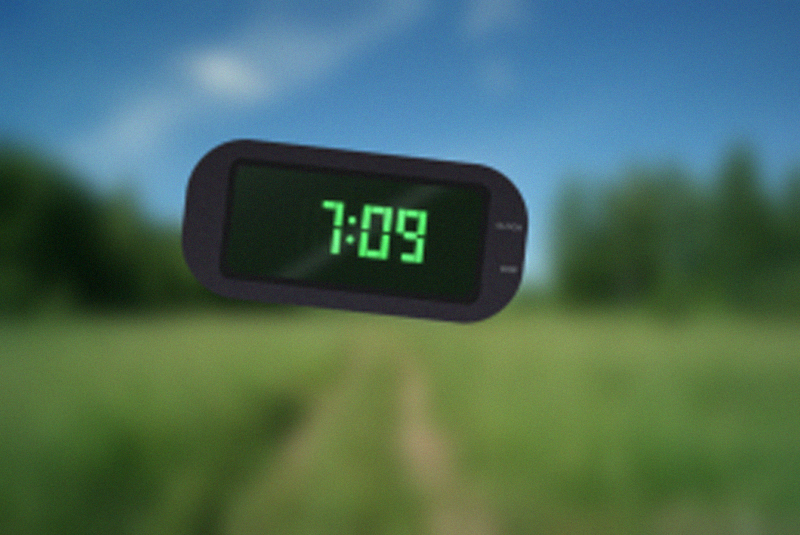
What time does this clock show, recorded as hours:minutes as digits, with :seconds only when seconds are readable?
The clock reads 7:09
